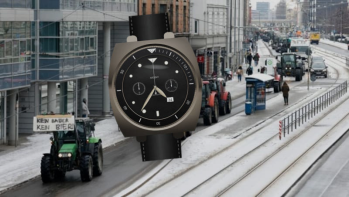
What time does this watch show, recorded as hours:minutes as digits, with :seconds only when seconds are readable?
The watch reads 4:36
